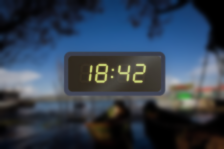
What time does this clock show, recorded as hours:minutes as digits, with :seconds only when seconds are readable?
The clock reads 18:42
